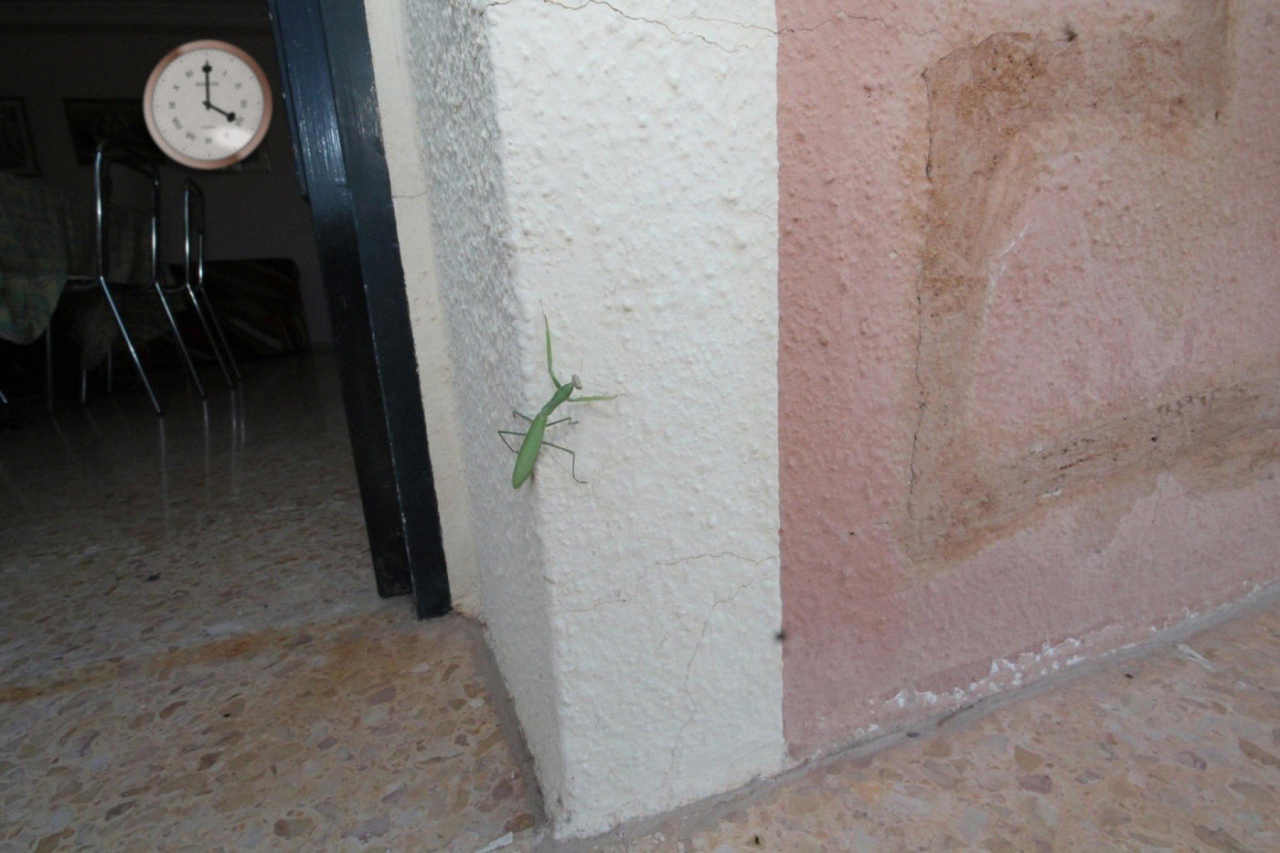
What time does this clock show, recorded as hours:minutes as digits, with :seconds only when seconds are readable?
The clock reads 4:00
